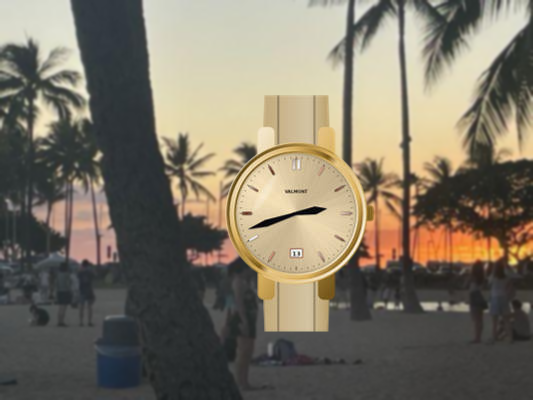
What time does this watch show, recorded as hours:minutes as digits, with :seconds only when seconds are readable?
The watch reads 2:42
